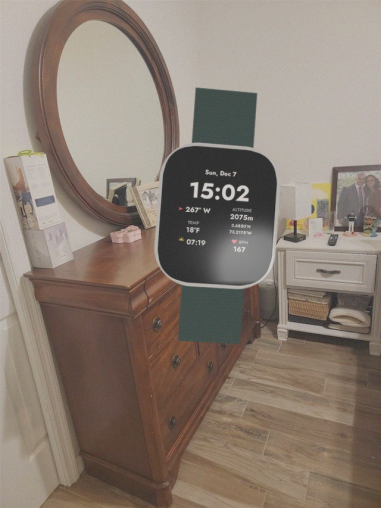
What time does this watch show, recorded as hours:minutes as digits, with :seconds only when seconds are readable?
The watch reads 15:02
